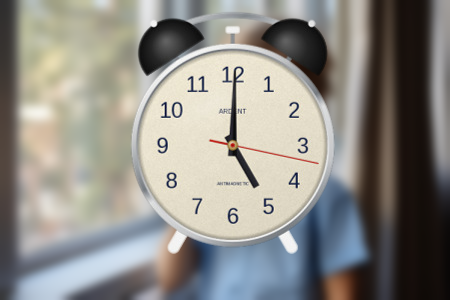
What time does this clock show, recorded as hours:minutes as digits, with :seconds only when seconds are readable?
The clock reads 5:00:17
